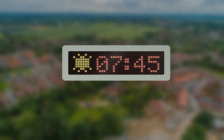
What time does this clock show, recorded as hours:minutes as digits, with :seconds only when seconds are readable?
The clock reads 7:45
